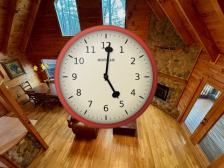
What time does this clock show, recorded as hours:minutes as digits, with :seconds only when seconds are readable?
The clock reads 5:01
